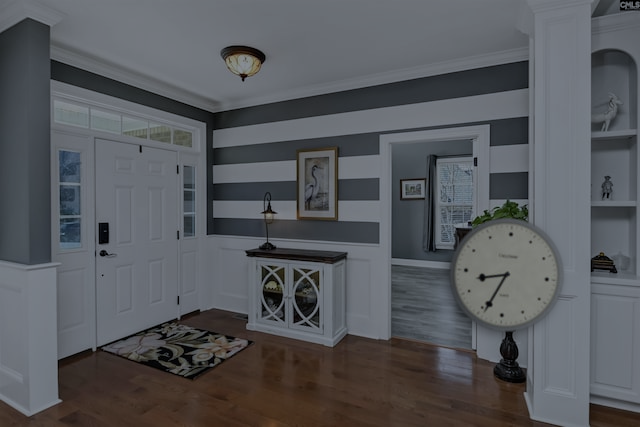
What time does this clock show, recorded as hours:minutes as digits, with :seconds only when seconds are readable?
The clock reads 8:34
